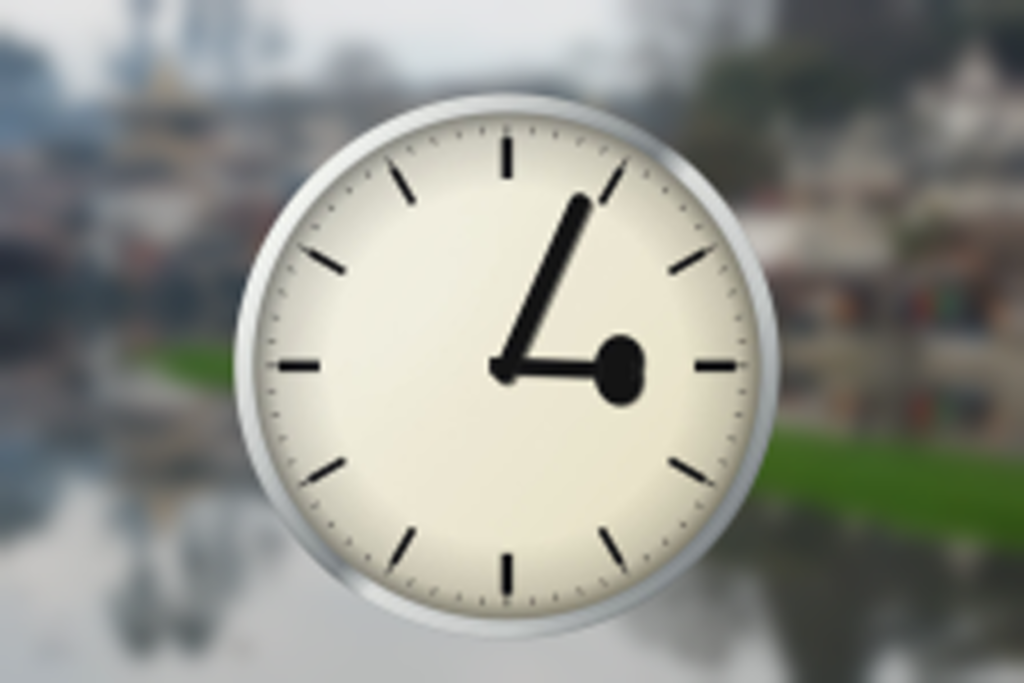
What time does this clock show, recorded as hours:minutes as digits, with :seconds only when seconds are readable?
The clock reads 3:04
